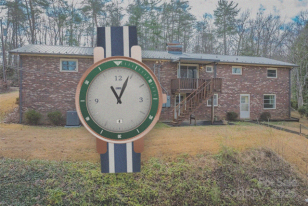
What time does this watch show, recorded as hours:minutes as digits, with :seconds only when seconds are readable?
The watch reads 11:04
